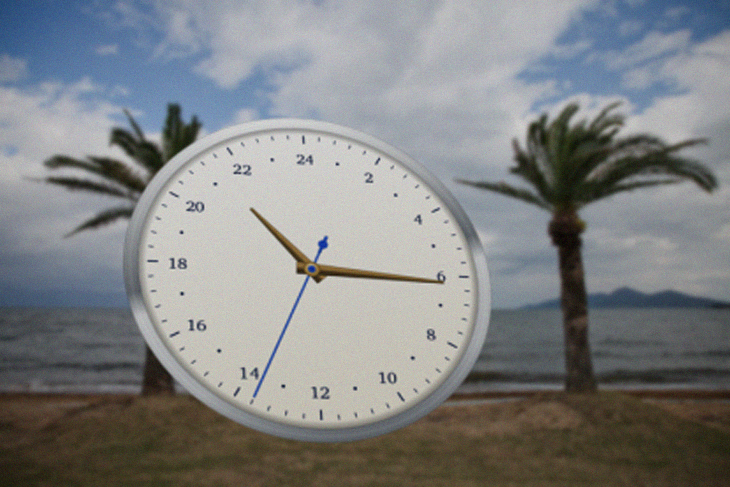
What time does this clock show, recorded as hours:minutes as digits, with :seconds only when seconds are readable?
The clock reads 21:15:34
